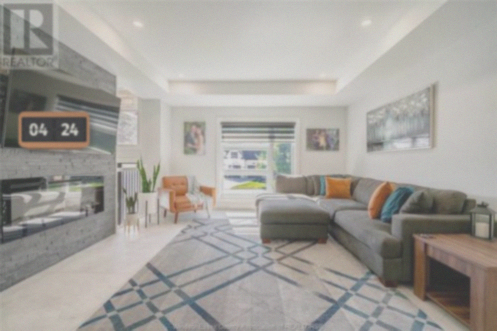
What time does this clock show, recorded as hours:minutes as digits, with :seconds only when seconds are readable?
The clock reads 4:24
